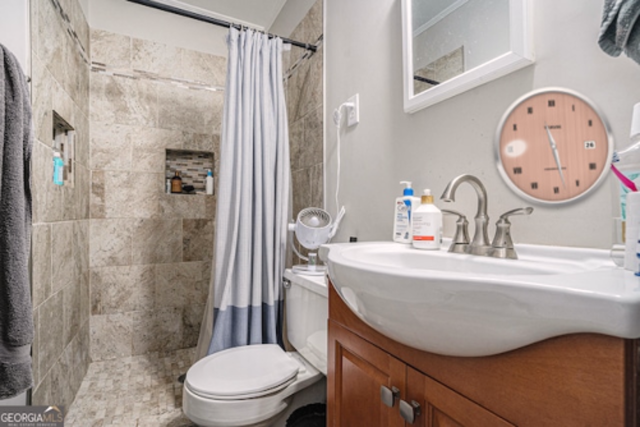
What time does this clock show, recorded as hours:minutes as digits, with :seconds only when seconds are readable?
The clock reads 11:28
